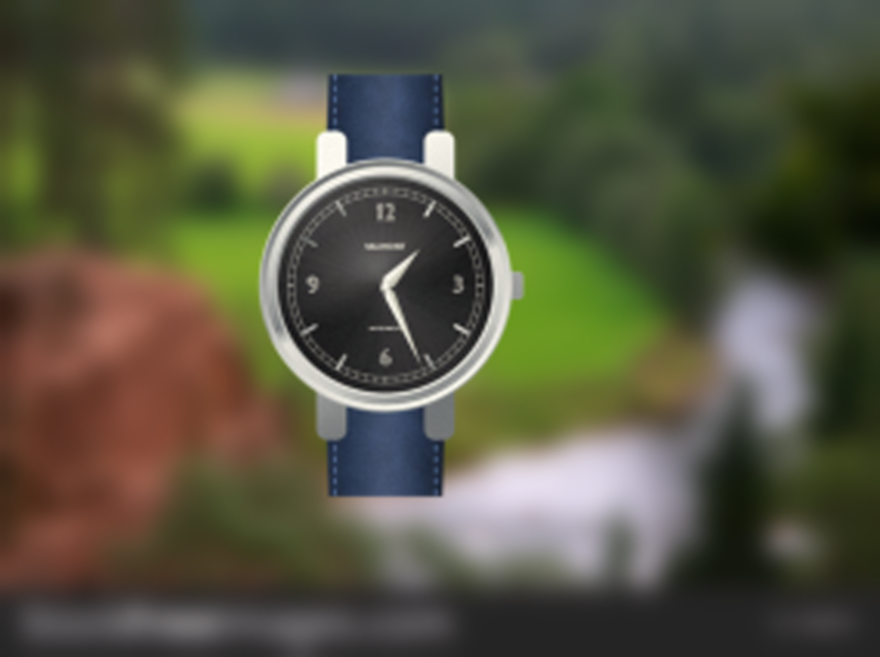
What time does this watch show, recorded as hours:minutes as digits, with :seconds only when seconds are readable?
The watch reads 1:26
